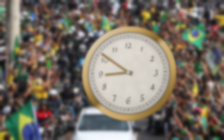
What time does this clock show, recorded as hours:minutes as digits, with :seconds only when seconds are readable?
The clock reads 8:51
